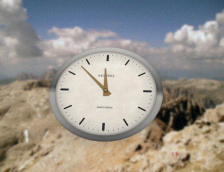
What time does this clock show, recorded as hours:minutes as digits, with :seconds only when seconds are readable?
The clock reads 11:53
